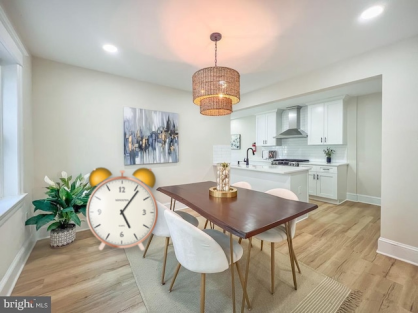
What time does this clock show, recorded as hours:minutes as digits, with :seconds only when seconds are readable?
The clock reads 5:06
